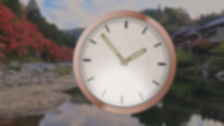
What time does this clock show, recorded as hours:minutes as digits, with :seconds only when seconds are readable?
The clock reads 1:53
